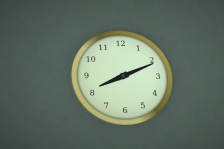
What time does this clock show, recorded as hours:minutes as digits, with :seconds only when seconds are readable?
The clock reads 8:11
